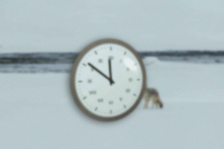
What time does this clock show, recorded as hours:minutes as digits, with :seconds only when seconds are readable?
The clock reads 11:51
